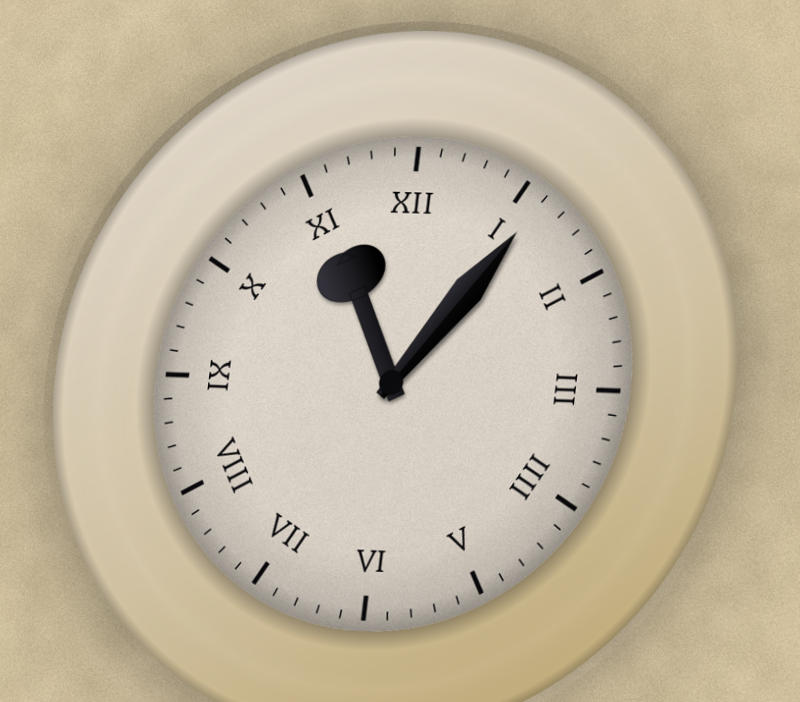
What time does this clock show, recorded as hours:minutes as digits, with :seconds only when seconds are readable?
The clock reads 11:06
